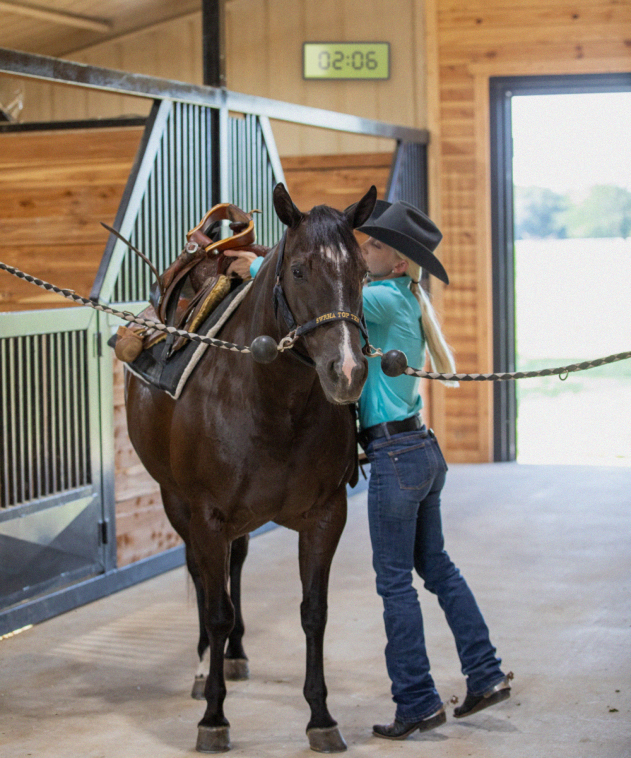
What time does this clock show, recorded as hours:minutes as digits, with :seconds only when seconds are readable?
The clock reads 2:06
